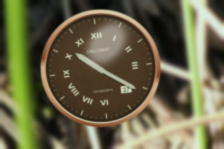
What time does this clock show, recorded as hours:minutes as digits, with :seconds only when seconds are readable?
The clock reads 10:21
